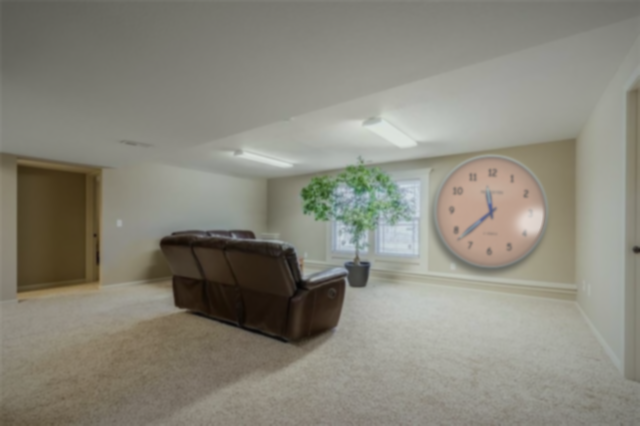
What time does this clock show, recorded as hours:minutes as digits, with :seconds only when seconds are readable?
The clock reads 11:38
